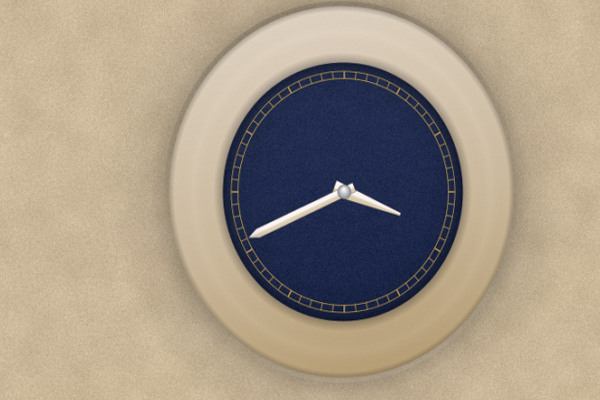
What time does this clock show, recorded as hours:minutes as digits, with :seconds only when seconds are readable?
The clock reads 3:41
